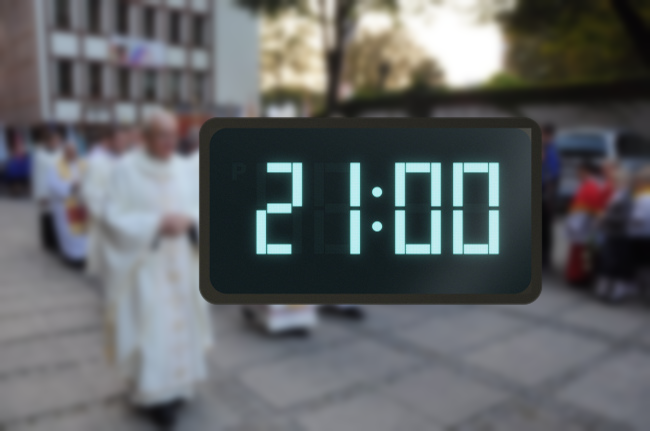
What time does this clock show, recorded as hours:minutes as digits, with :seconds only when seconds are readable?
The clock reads 21:00
